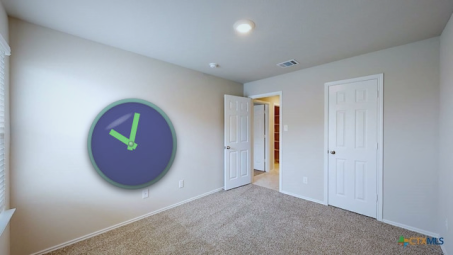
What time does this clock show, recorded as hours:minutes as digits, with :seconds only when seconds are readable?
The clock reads 10:02
